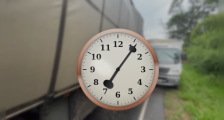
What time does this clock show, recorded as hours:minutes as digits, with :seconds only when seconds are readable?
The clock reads 7:06
